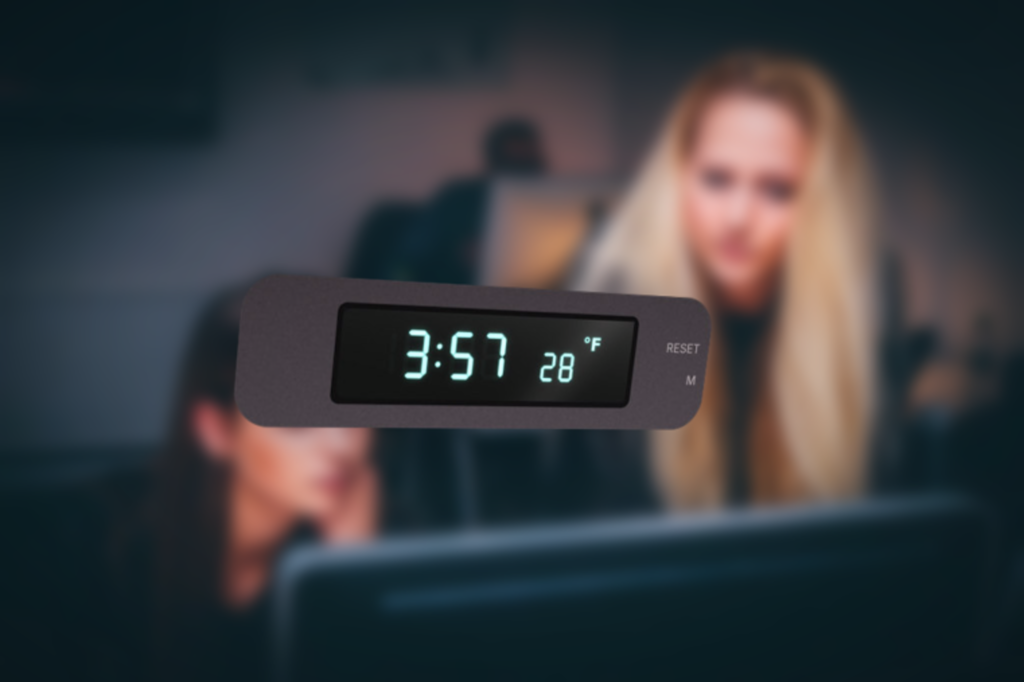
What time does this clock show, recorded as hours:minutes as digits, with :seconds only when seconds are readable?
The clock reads 3:57
